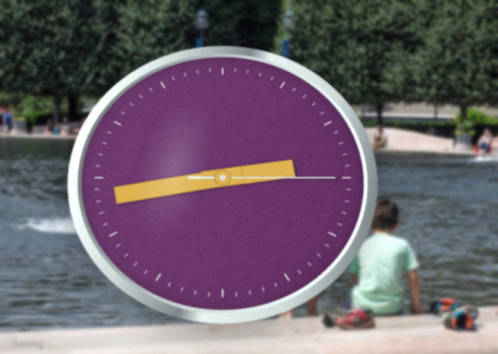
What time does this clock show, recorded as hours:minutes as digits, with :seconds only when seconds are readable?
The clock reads 2:43:15
